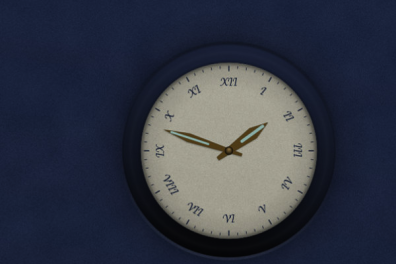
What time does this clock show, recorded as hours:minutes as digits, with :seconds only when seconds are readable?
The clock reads 1:48
